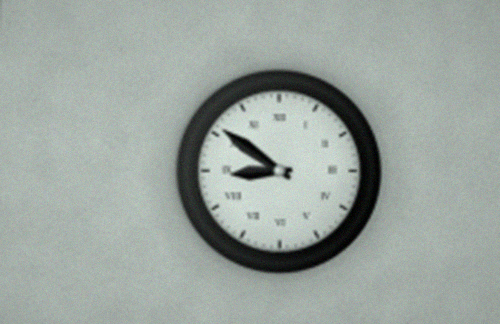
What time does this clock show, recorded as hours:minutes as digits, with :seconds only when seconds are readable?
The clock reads 8:51
